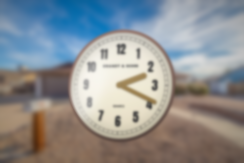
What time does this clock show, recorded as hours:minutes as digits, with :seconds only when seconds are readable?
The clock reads 2:19
